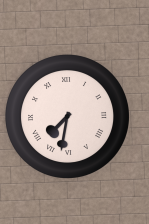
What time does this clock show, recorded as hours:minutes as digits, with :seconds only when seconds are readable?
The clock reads 7:32
